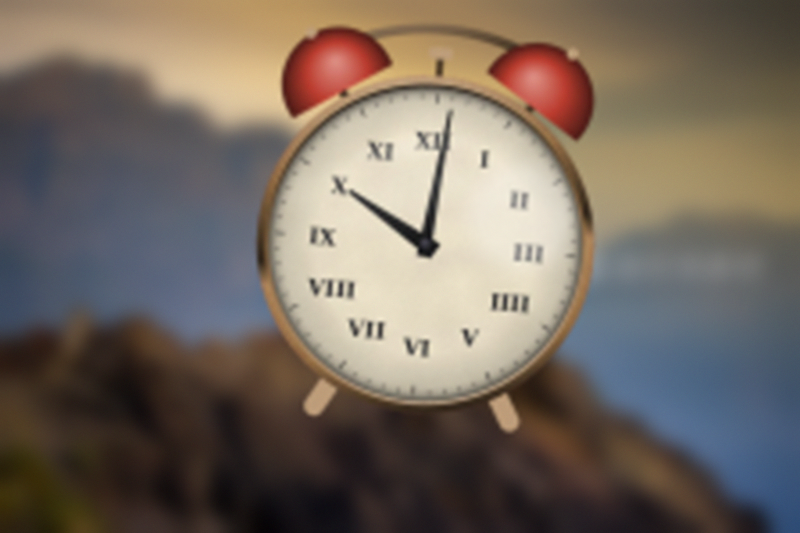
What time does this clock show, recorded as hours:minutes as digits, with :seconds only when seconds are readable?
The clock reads 10:01
